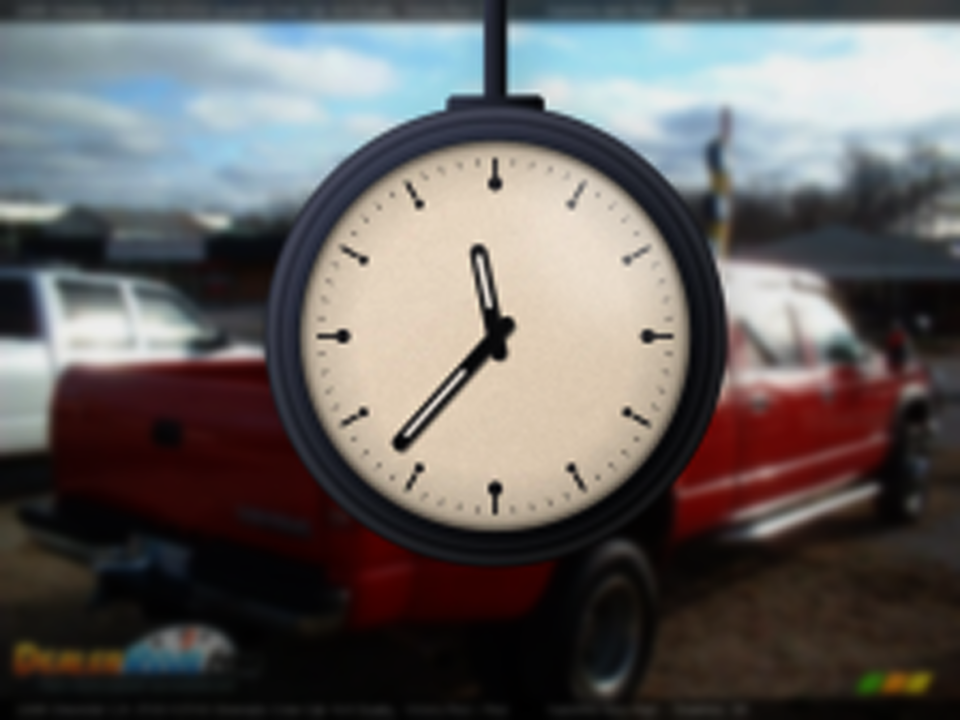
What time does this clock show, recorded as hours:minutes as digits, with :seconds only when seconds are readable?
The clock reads 11:37
